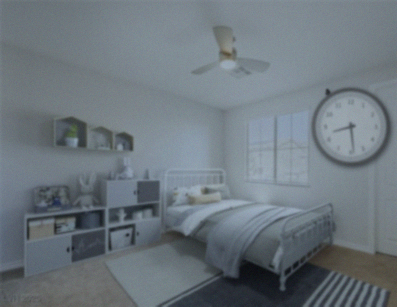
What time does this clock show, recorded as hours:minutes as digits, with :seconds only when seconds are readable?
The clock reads 8:29
